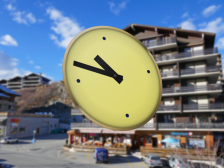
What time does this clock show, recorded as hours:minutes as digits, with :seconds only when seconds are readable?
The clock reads 10:49
